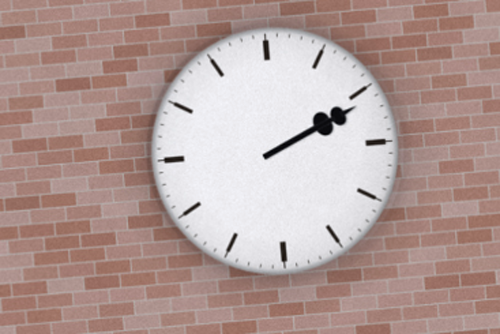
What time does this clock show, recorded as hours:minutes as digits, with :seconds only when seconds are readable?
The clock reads 2:11
